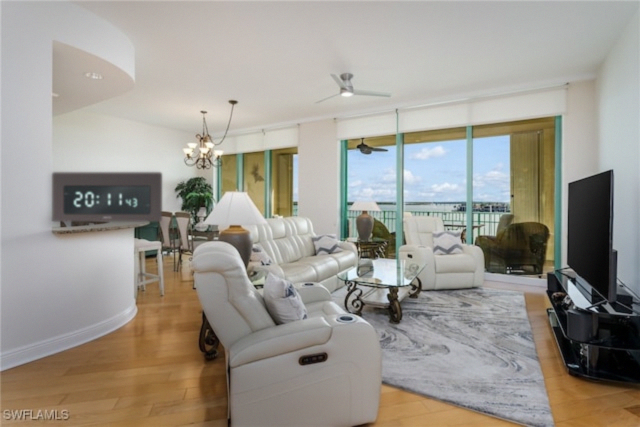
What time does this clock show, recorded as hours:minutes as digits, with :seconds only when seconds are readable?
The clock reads 20:11
